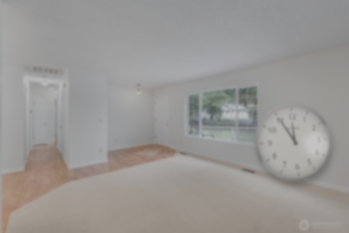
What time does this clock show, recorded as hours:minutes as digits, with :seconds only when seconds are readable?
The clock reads 11:55
